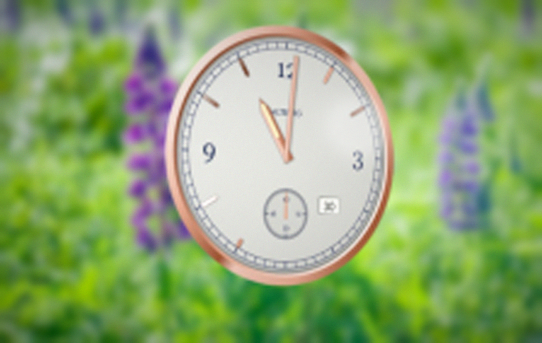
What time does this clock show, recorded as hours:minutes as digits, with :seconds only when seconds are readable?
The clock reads 11:01
